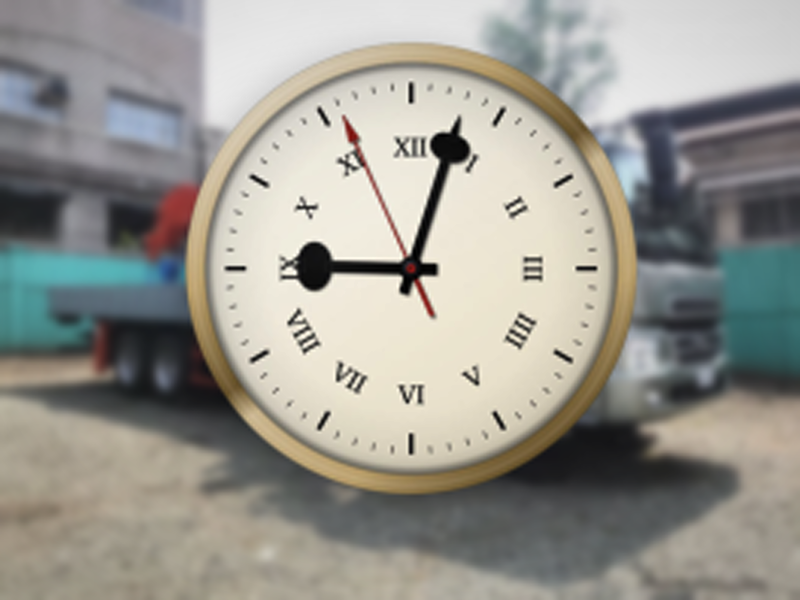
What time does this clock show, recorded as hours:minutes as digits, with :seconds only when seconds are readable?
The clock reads 9:02:56
